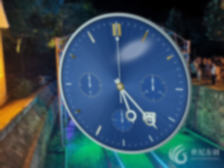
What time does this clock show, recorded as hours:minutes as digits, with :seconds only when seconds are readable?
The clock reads 5:23
